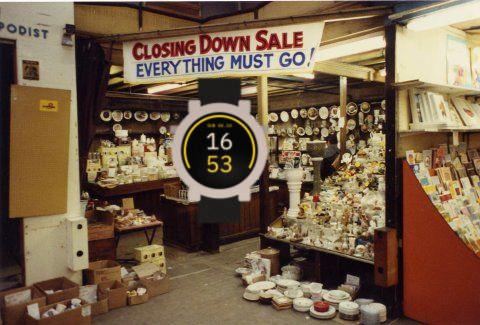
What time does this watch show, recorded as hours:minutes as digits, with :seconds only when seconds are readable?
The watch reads 16:53
